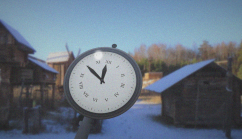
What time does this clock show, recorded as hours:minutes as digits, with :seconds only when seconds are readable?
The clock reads 11:50
